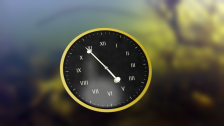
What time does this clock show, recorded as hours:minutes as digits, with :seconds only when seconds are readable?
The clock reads 4:54
